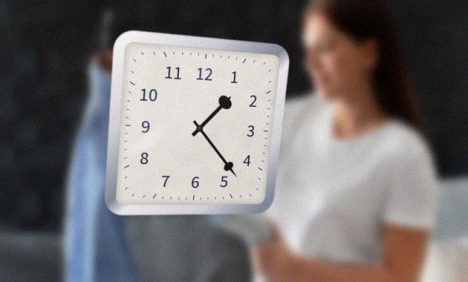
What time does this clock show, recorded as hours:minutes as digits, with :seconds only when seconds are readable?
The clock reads 1:23
